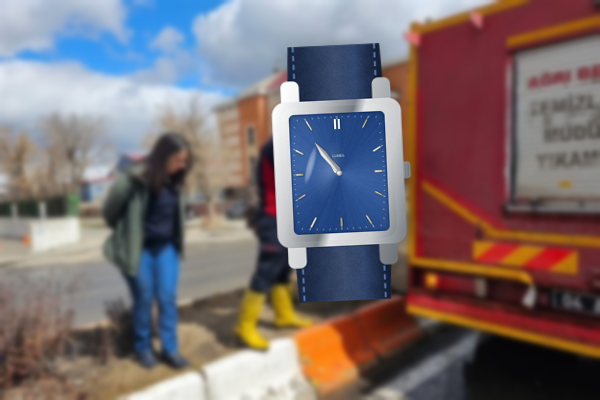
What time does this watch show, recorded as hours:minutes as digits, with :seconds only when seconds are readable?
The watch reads 10:54
